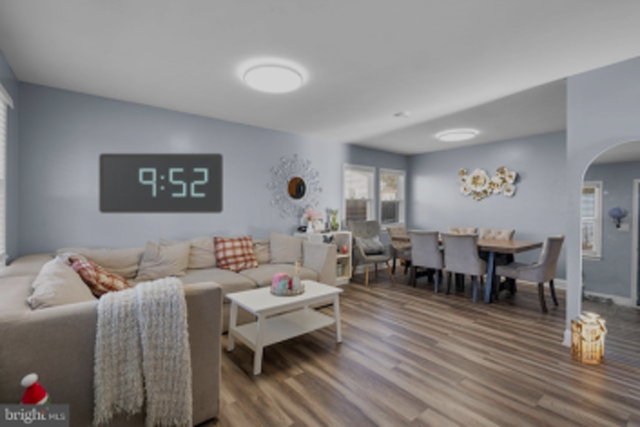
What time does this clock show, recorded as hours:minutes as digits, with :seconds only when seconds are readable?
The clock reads 9:52
